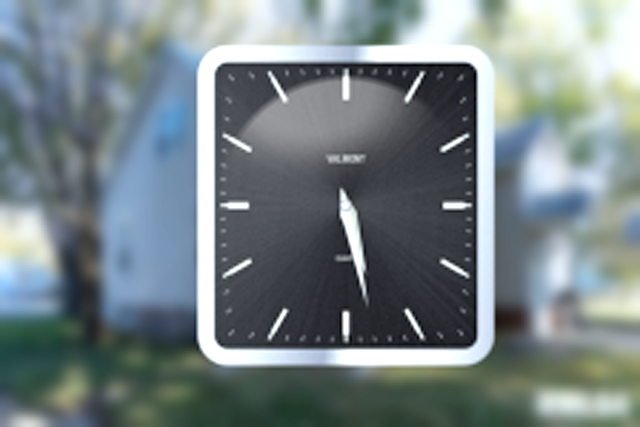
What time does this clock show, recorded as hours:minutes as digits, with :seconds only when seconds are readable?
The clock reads 5:28
